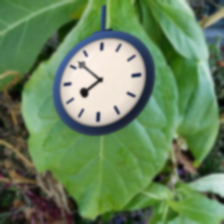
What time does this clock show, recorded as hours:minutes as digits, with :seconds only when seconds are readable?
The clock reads 7:52
